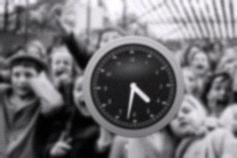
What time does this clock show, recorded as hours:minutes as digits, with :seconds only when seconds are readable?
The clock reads 4:32
